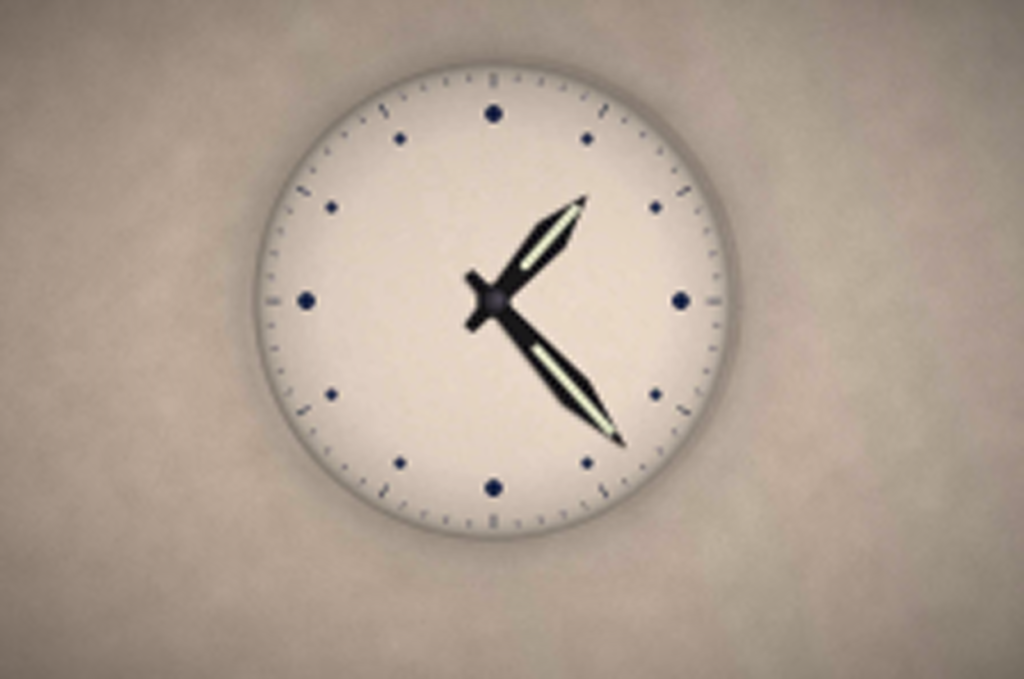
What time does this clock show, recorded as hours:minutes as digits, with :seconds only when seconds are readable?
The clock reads 1:23
